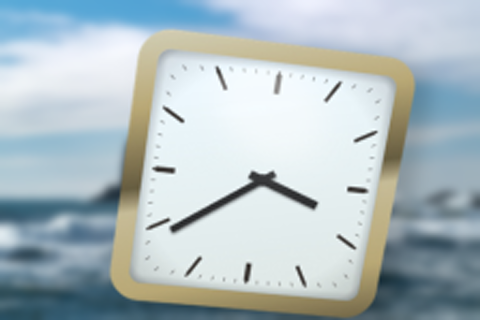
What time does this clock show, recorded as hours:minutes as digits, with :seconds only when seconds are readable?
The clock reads 3:39
